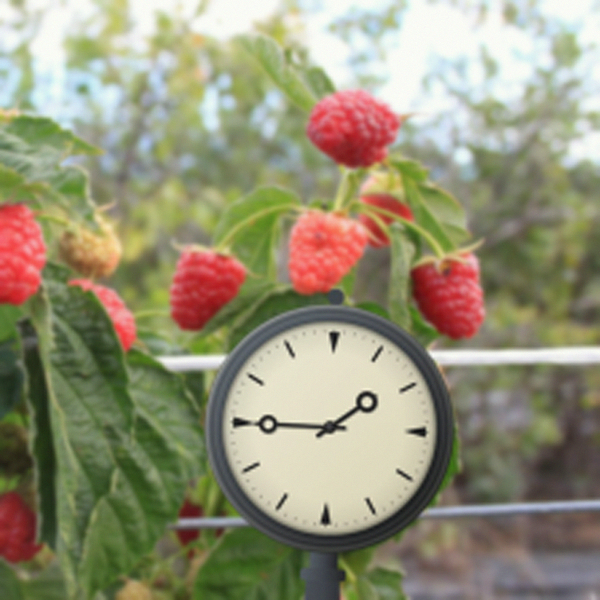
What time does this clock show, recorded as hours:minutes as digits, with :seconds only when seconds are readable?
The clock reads 1:45
